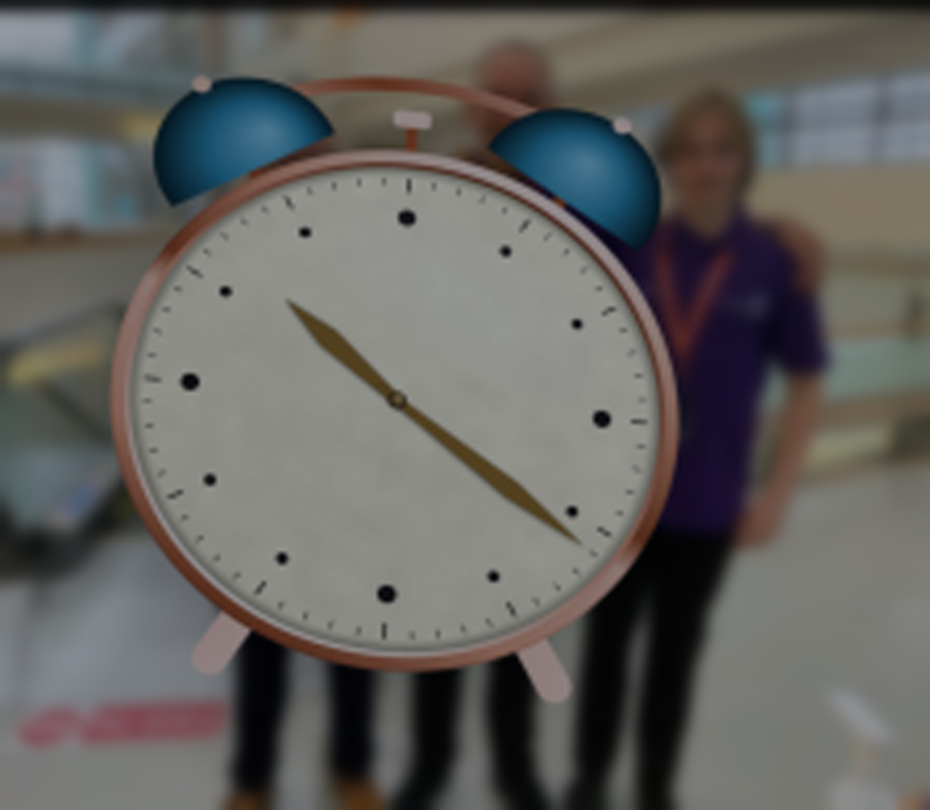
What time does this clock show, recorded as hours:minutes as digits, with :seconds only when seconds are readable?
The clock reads 10:21
